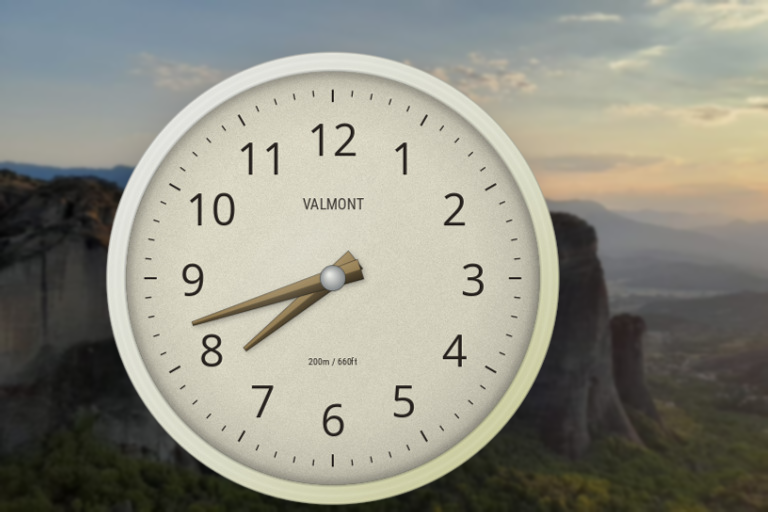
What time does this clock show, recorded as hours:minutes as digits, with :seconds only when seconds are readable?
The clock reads 7:42
